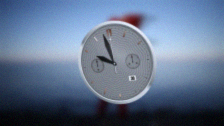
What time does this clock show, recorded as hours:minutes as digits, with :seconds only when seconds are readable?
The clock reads 9:58
